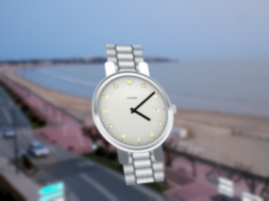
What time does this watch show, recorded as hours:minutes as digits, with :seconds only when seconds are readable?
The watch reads 4:09
